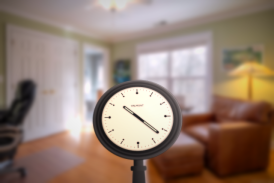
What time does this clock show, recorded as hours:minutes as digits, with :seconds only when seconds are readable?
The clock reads 10:22
